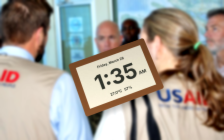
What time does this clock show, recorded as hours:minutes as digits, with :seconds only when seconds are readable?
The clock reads 1:35
